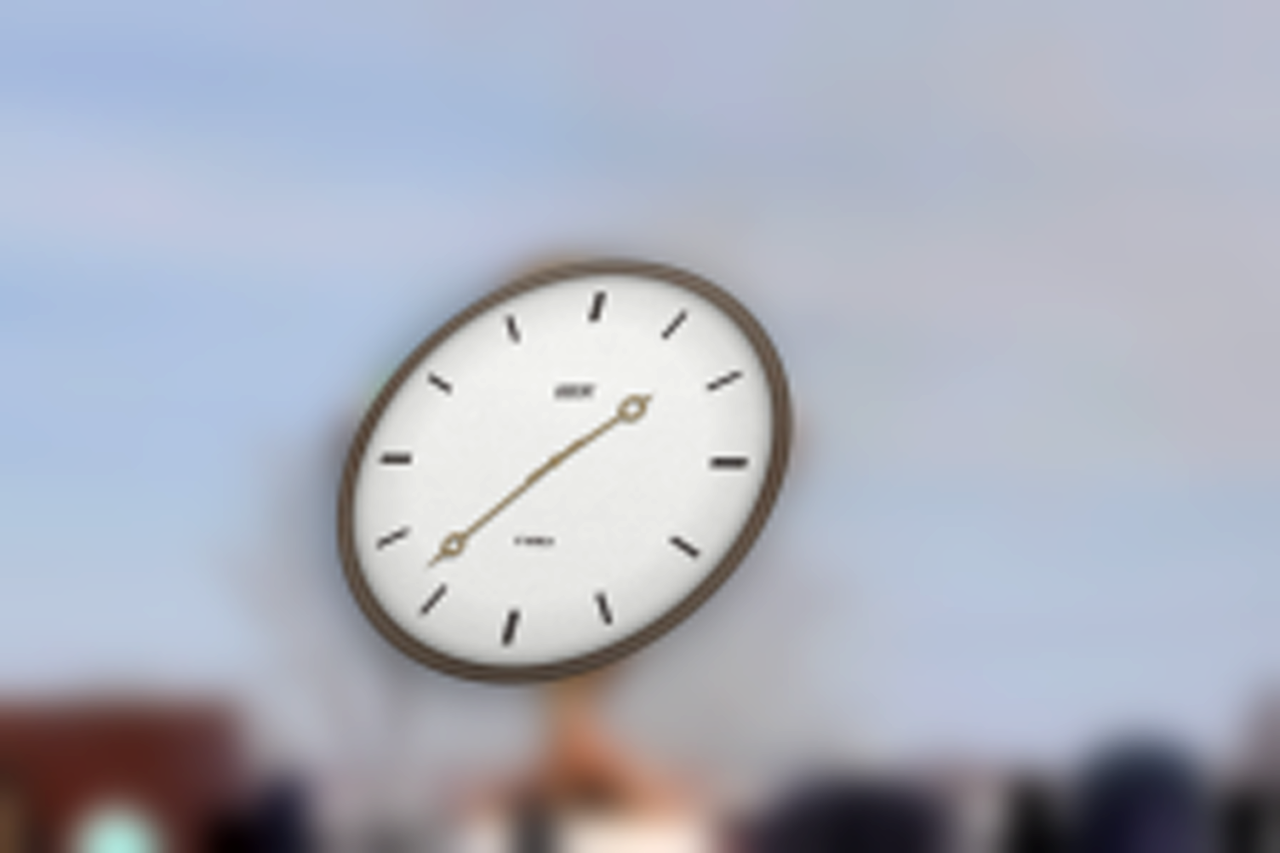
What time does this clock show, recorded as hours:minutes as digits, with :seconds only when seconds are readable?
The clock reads 1:37
